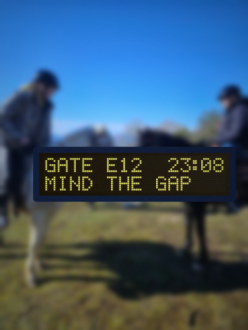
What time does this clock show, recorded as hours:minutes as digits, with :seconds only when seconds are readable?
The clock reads 23:08
